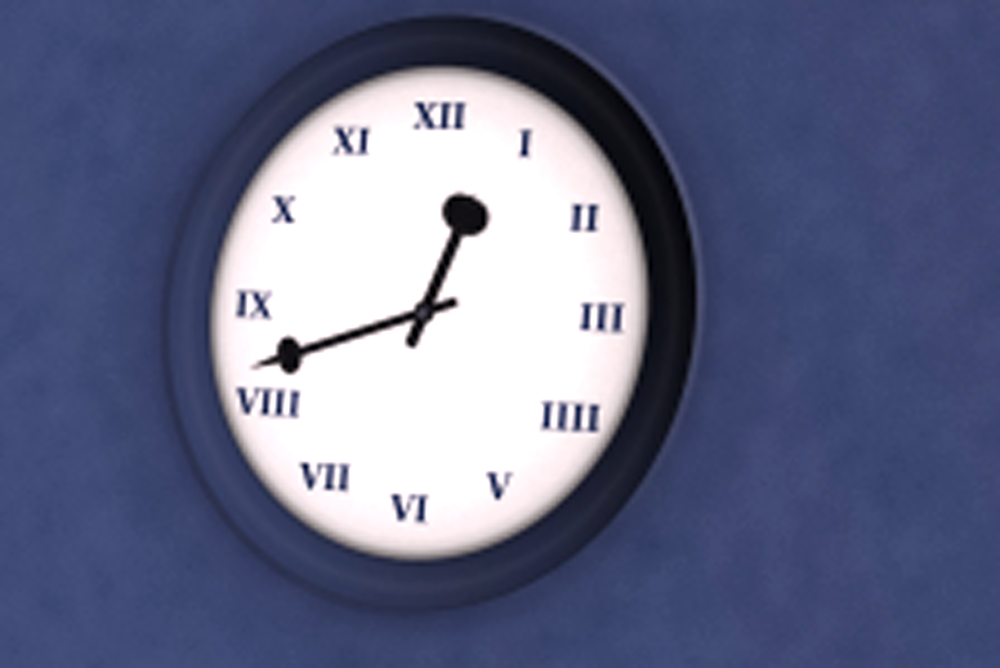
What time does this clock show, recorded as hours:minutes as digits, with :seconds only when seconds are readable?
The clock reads 12:42
